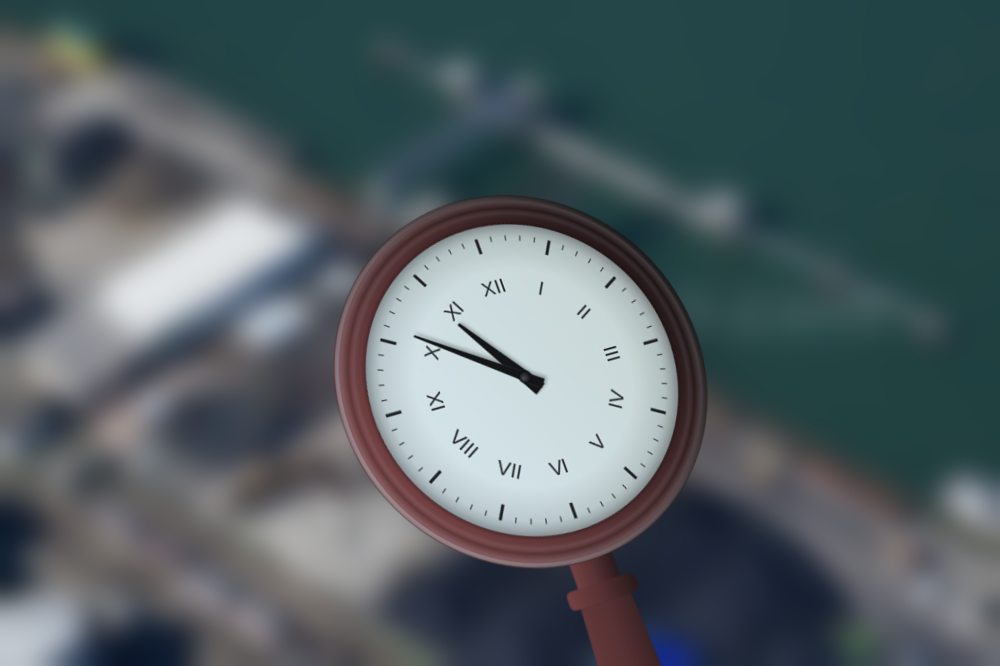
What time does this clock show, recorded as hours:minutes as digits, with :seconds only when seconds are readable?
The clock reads 10:51
